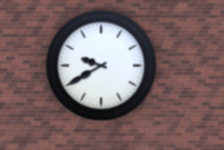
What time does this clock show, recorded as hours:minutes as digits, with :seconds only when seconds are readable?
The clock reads 9:40
